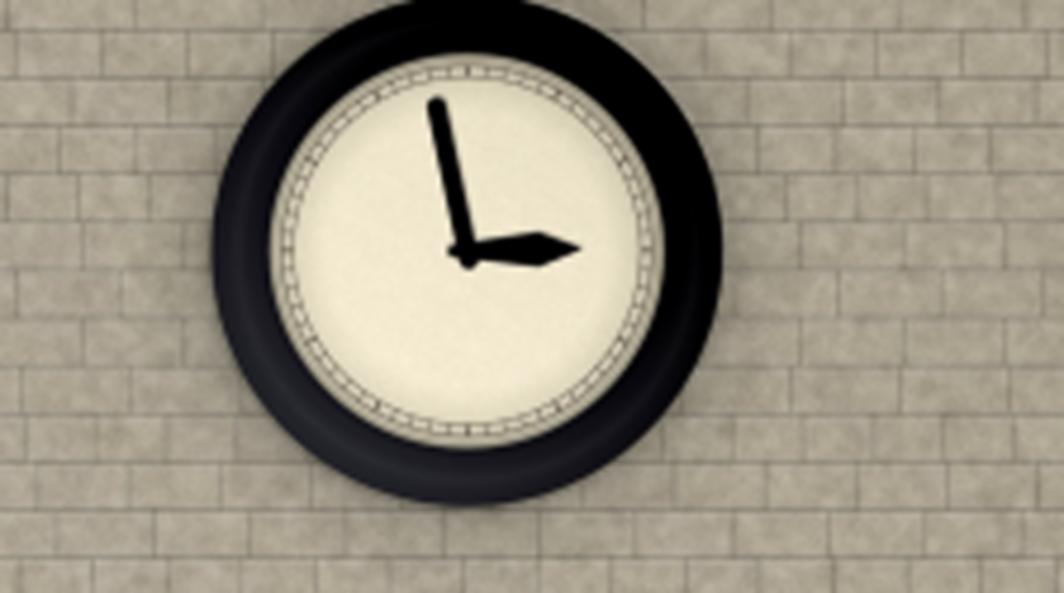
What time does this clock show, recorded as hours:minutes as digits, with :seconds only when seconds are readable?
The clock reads 2:58
